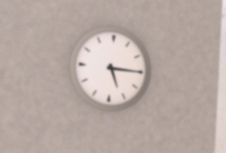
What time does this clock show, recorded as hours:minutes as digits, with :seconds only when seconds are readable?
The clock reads 5:15
